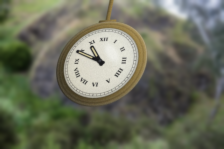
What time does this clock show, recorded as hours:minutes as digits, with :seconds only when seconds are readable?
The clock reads 10:49
